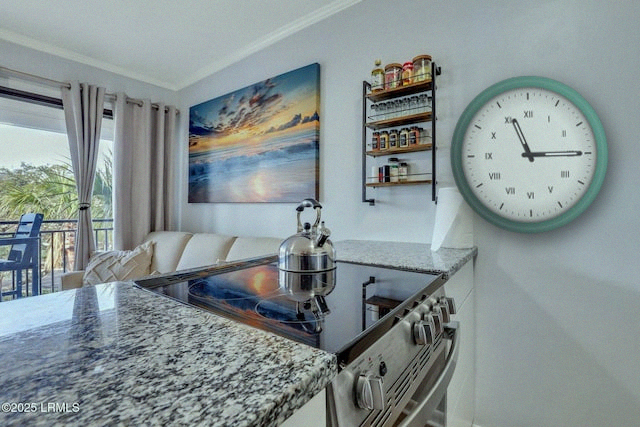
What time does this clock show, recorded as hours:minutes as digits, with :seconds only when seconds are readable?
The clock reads 11:15
